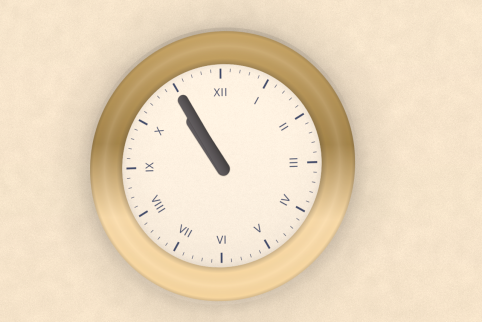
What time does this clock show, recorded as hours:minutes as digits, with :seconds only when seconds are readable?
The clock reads 10:55
